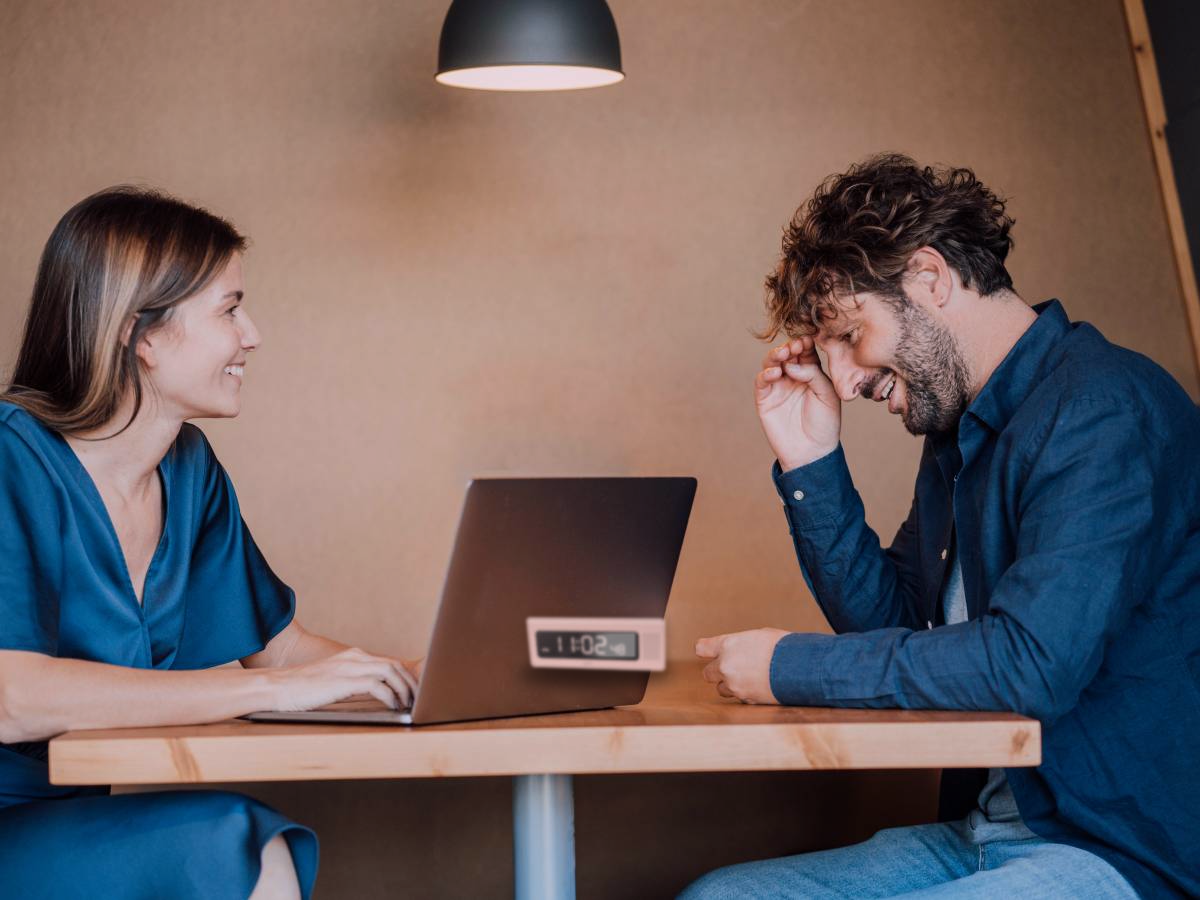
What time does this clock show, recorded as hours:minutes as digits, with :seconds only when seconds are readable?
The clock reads 11:02
